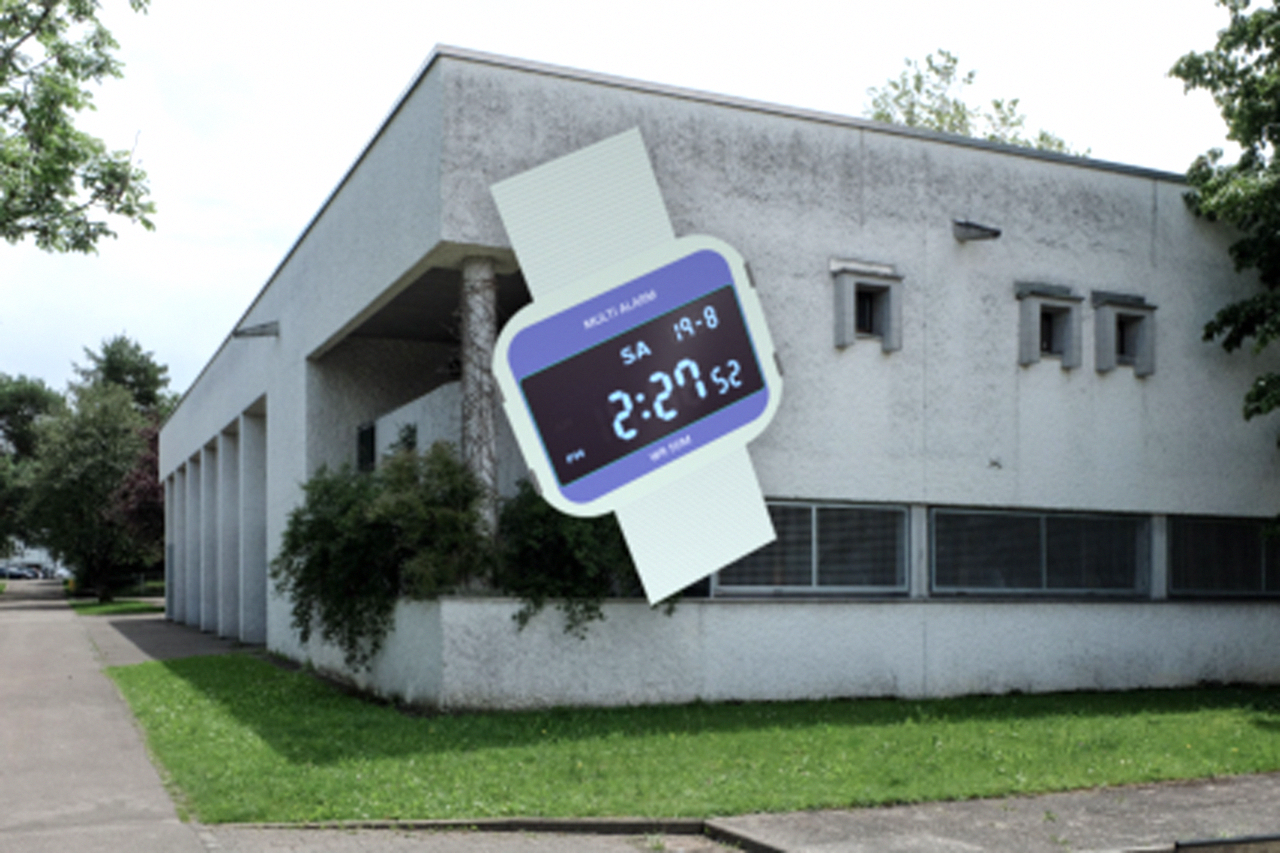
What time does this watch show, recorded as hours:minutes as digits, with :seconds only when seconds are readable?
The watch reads 2:27:52
